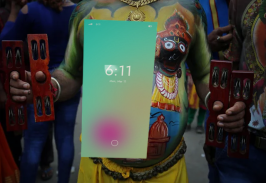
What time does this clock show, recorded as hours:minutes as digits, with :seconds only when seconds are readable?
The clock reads 6:11
